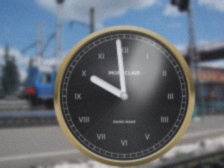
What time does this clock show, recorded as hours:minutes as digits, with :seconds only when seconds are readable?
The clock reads 9:59
